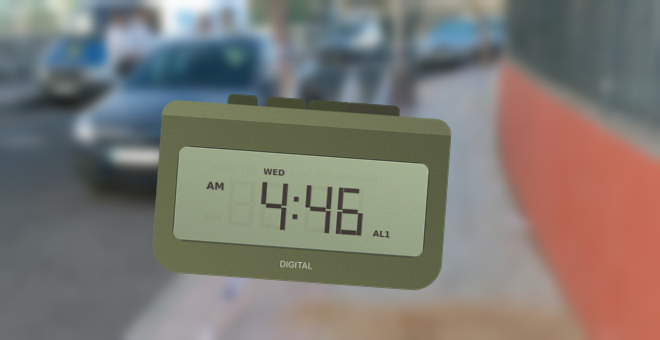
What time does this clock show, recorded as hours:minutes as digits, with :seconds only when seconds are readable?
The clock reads 4:46
